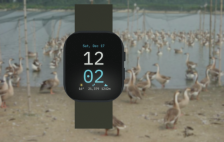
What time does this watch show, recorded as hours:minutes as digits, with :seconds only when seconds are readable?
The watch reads 12:02
